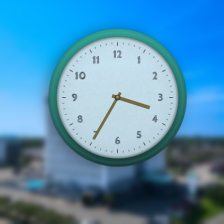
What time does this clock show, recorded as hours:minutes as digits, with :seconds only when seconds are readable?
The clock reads 3:35
